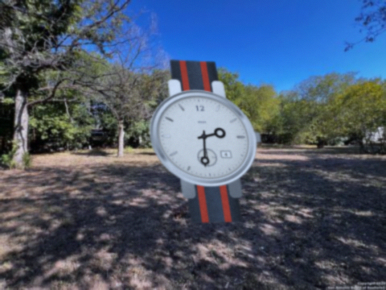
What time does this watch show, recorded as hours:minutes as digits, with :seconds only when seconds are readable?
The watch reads 2:31
